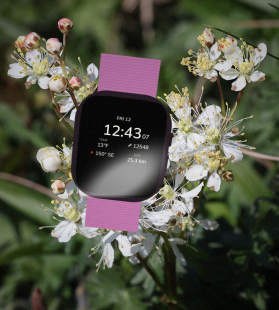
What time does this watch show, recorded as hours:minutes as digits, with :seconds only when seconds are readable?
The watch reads 12:43
